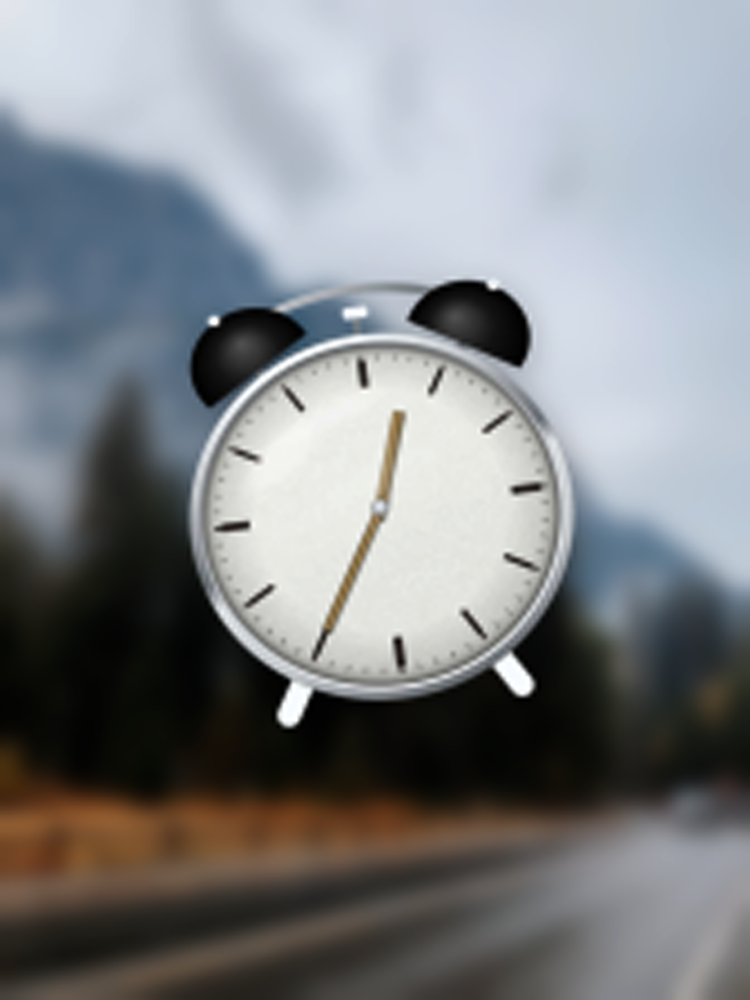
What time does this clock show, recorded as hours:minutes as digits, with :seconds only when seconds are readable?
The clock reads 12:35
